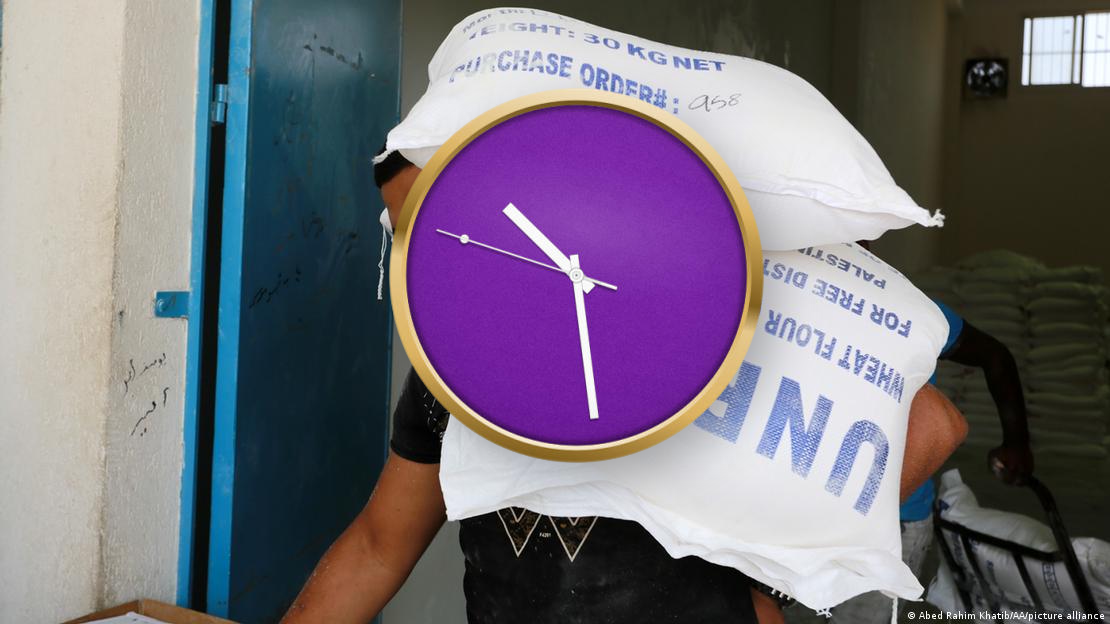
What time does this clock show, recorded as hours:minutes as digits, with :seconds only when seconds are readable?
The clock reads 10:28:48
